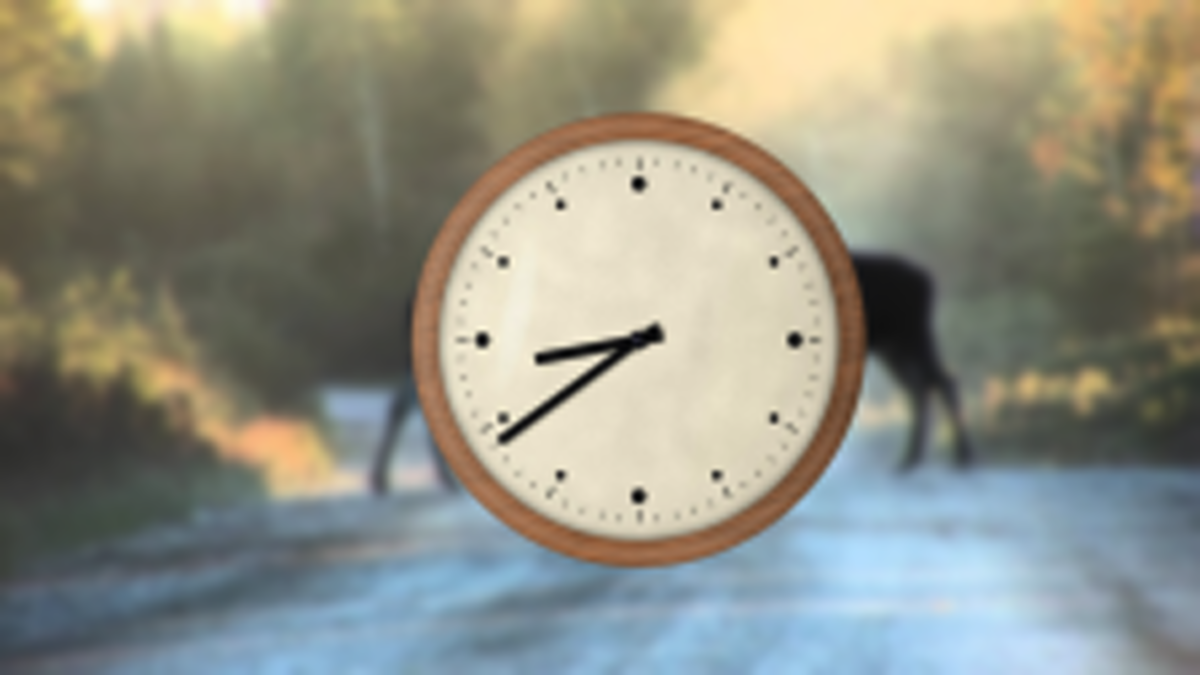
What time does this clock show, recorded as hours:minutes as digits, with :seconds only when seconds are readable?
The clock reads 8:39
